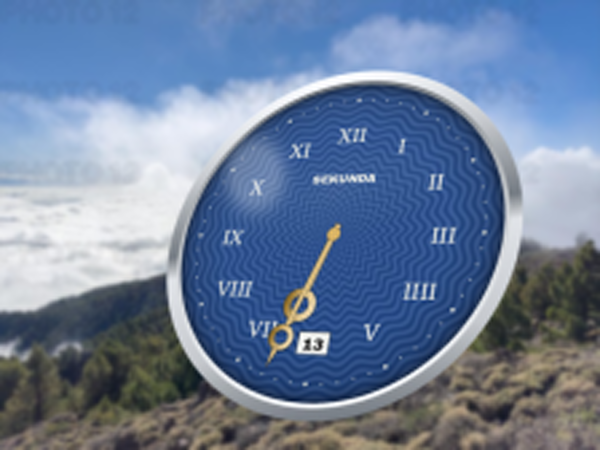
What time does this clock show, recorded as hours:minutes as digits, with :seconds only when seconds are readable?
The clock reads 6:33
